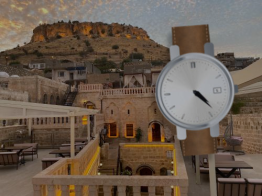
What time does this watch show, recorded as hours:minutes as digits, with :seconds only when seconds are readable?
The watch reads 4:23
